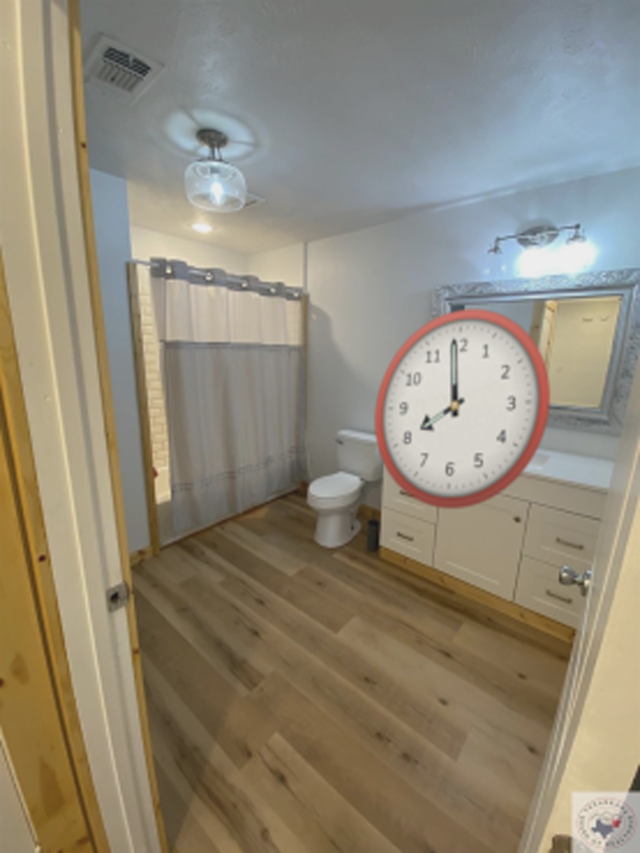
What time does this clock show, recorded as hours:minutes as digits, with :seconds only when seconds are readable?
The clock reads 7:59
